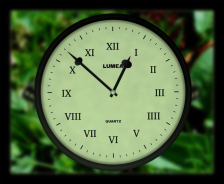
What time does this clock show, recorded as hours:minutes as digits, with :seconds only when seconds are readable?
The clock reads 12:52
